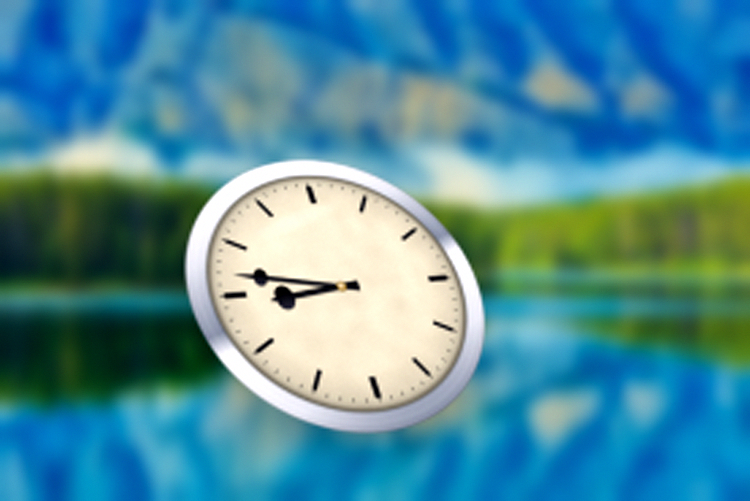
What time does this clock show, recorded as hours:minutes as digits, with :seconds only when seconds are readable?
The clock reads 8:47
